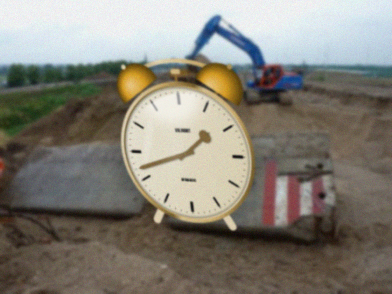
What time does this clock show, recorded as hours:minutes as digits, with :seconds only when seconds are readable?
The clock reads 1:42
